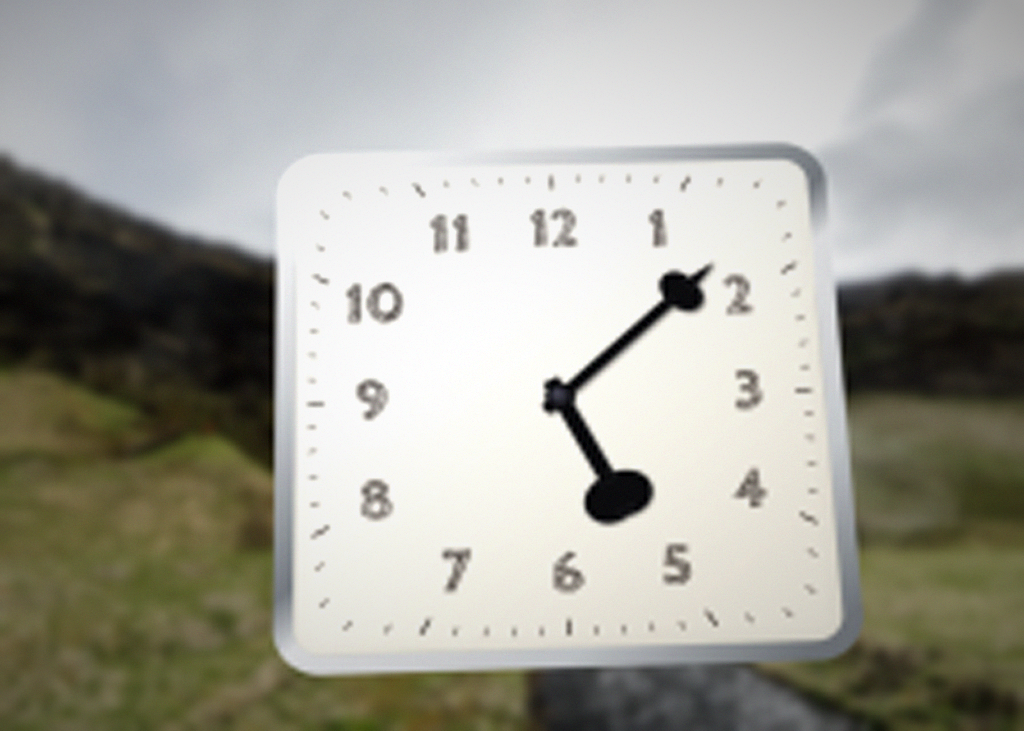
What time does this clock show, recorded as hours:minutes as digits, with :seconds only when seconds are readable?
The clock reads 5:08
